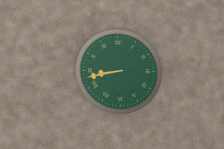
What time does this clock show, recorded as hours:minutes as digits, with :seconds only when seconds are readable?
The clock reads 8:43
